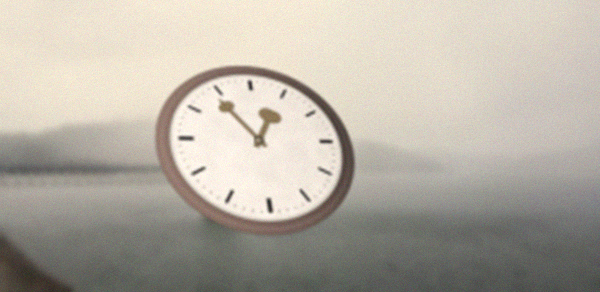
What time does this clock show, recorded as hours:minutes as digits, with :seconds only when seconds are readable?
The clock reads 12:54
